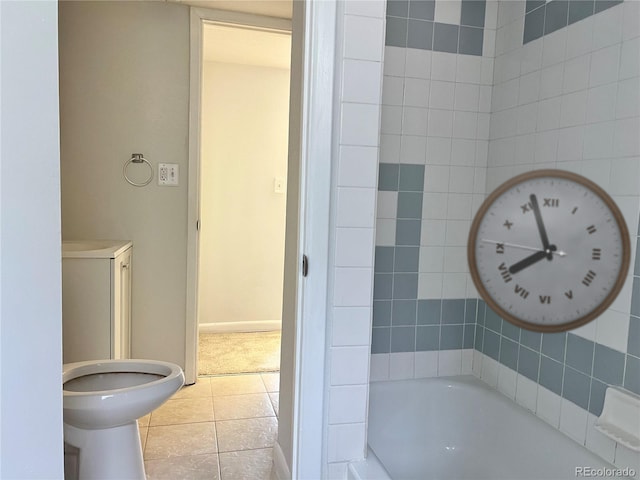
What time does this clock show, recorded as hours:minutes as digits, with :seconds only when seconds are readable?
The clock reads 7:56:46
